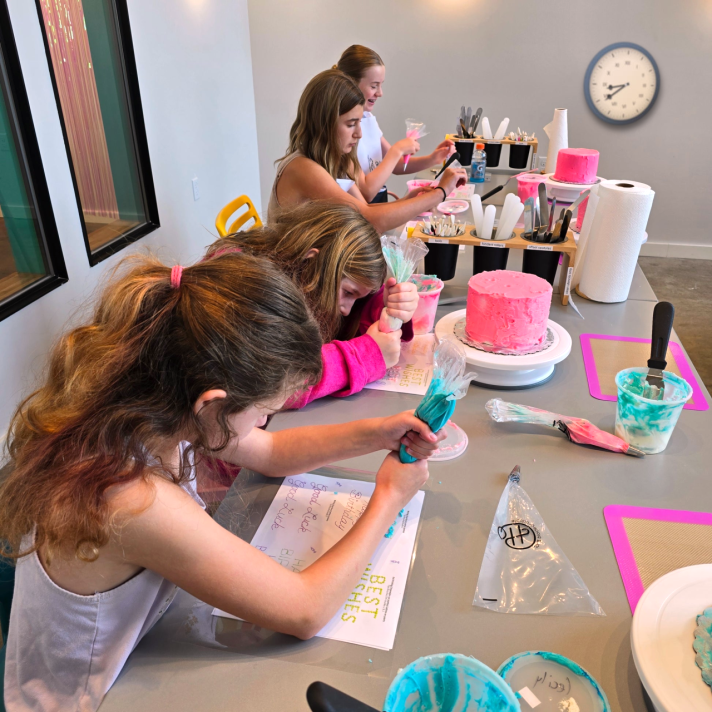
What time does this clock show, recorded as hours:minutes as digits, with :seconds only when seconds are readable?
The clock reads 8:39
